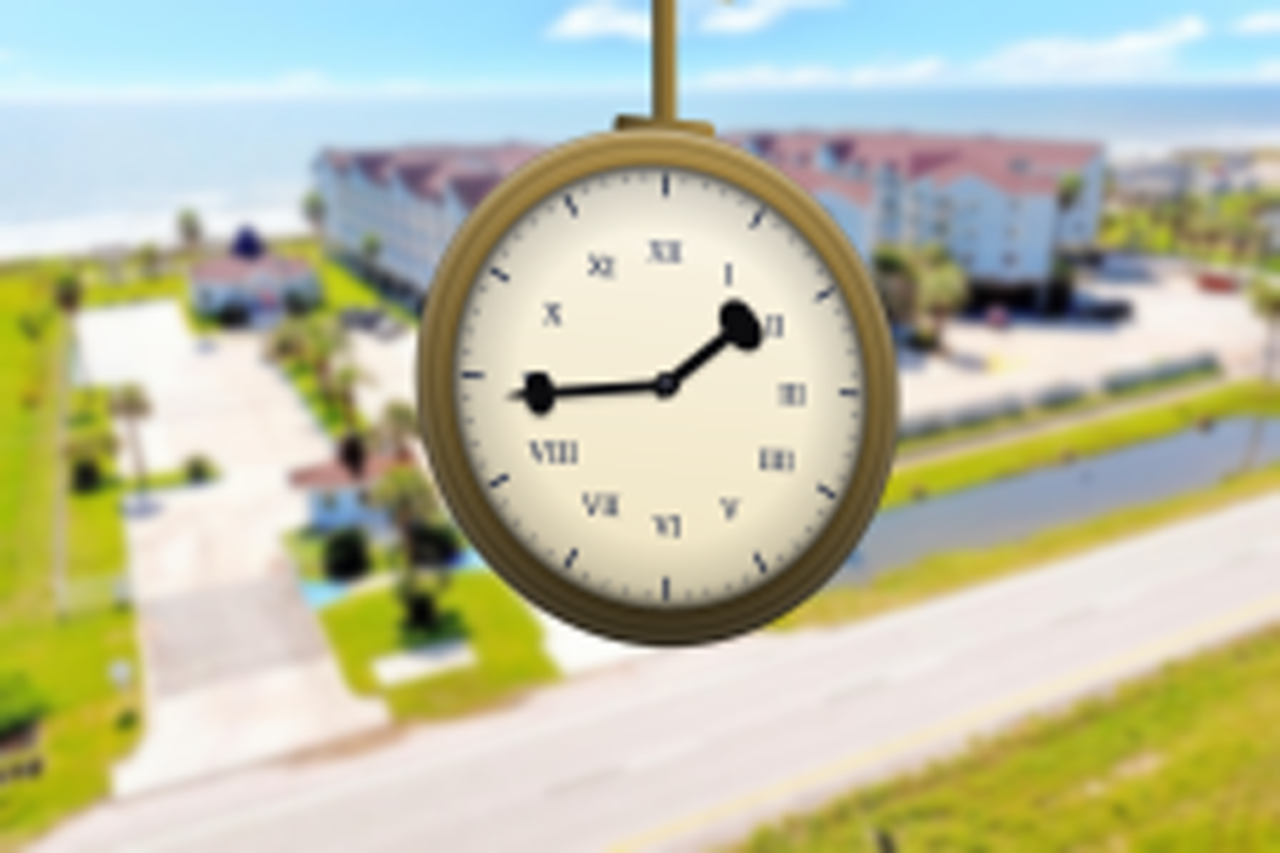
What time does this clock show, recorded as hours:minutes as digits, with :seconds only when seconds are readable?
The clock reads 1:44
